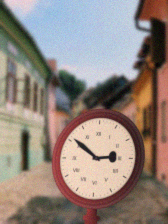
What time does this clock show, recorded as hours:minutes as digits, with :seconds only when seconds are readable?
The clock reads 2:51
